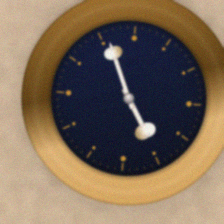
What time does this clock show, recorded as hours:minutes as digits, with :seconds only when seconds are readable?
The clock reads 4:56
